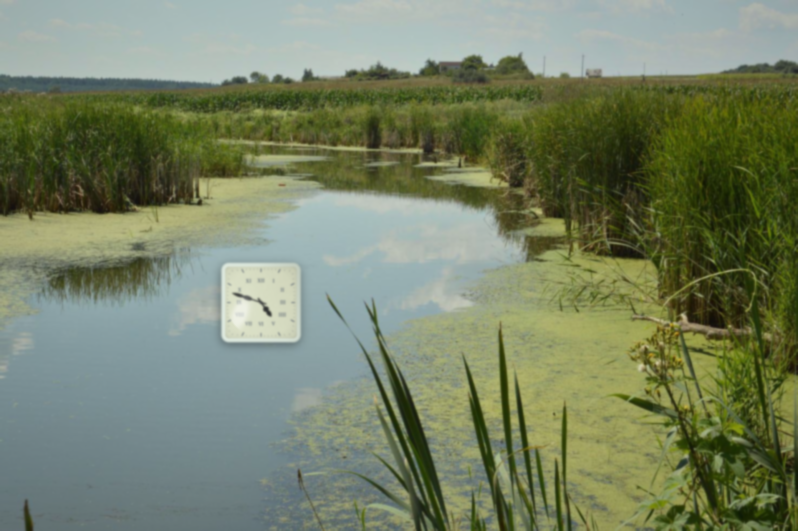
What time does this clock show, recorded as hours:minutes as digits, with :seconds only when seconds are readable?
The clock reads 4:48
